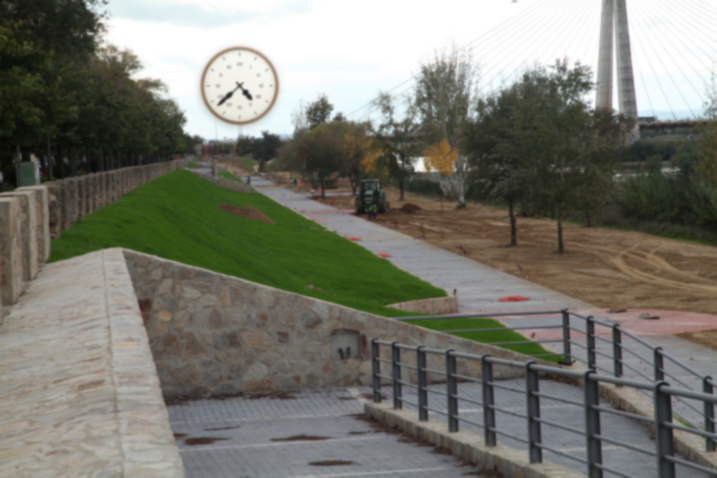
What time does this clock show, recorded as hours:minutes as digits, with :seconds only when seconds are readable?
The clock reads 4:38
